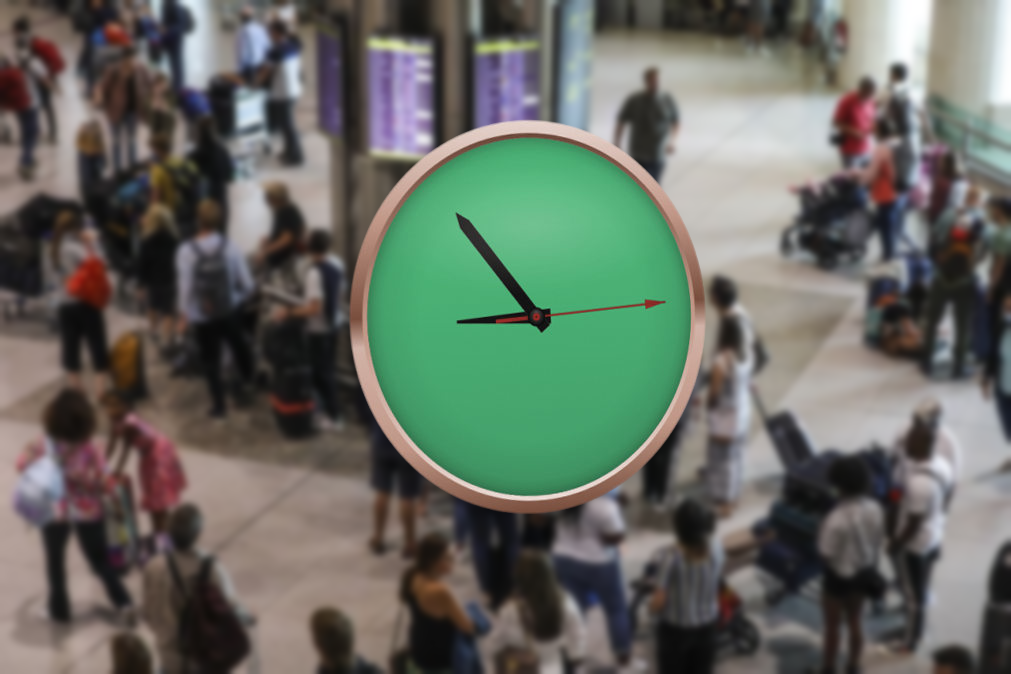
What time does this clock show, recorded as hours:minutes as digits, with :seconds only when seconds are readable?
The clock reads 8:53:14
